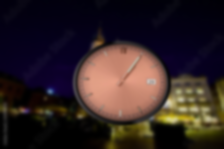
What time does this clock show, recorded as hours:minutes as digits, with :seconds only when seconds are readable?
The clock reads 1:05
